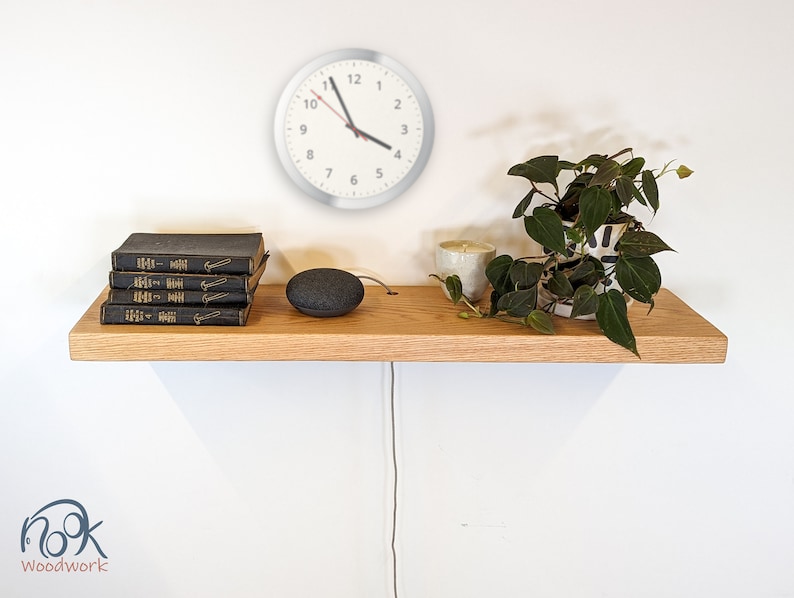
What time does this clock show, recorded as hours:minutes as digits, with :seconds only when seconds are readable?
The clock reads 3:55:52
